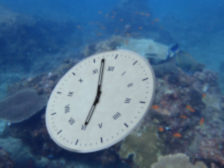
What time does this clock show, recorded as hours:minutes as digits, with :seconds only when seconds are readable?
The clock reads 5:57
